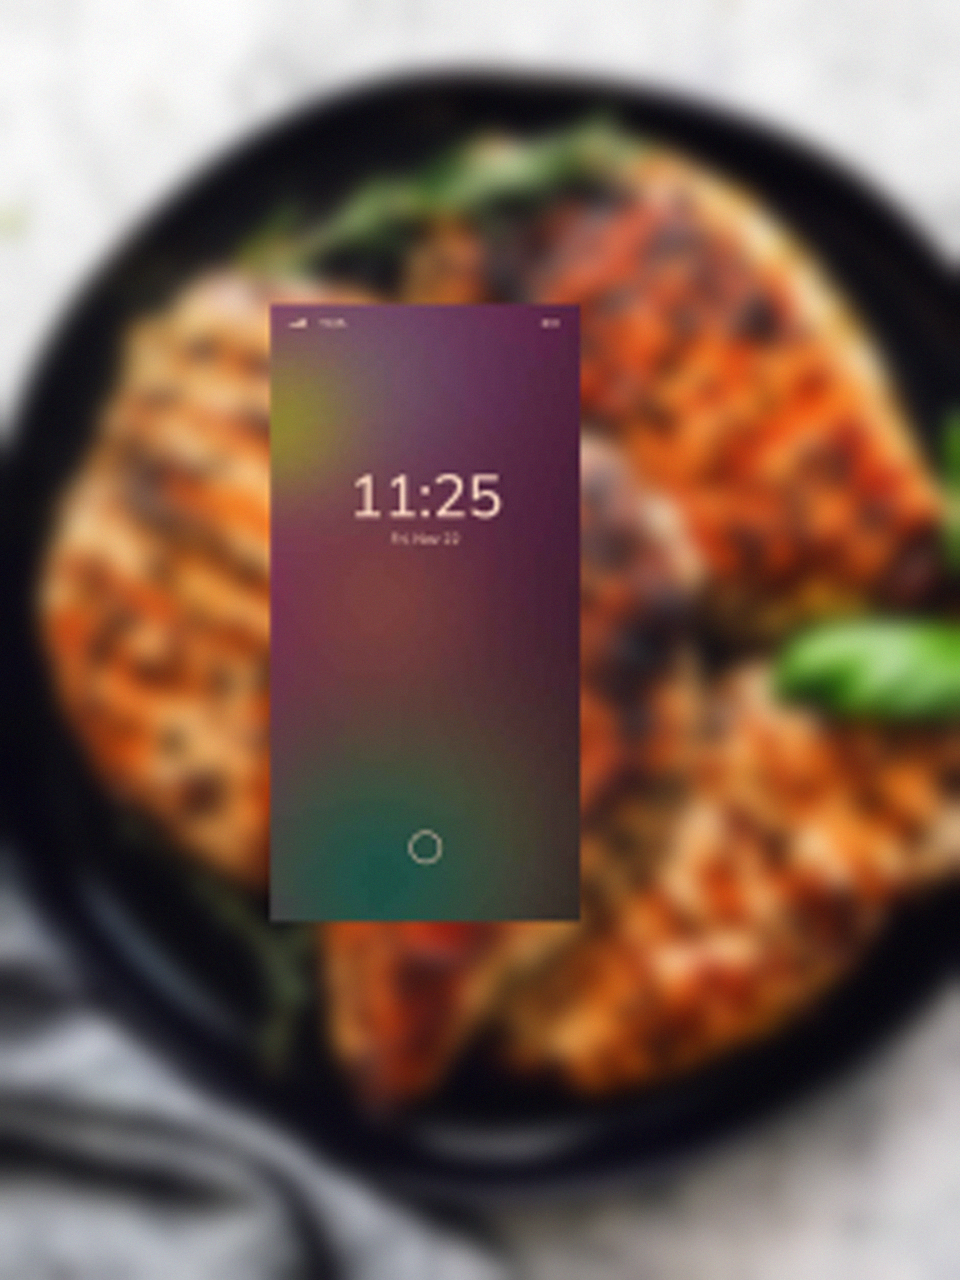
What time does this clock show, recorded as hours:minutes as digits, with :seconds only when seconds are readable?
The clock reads 11:25
